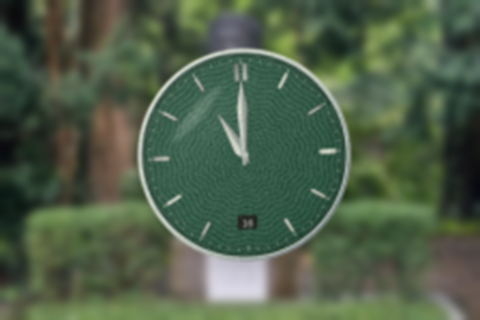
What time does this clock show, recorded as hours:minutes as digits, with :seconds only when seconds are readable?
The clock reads 11:00
